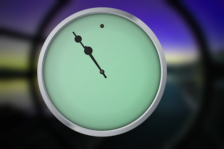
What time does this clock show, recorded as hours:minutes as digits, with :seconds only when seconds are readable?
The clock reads 10:54
